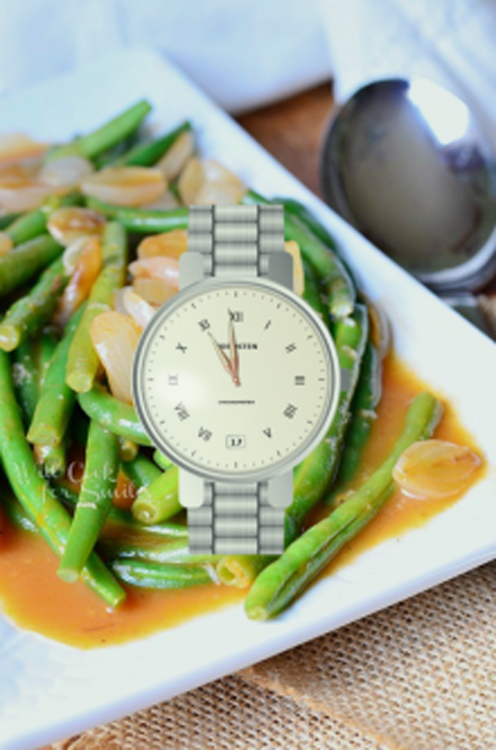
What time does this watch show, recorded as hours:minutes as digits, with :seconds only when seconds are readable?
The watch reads 10:59
